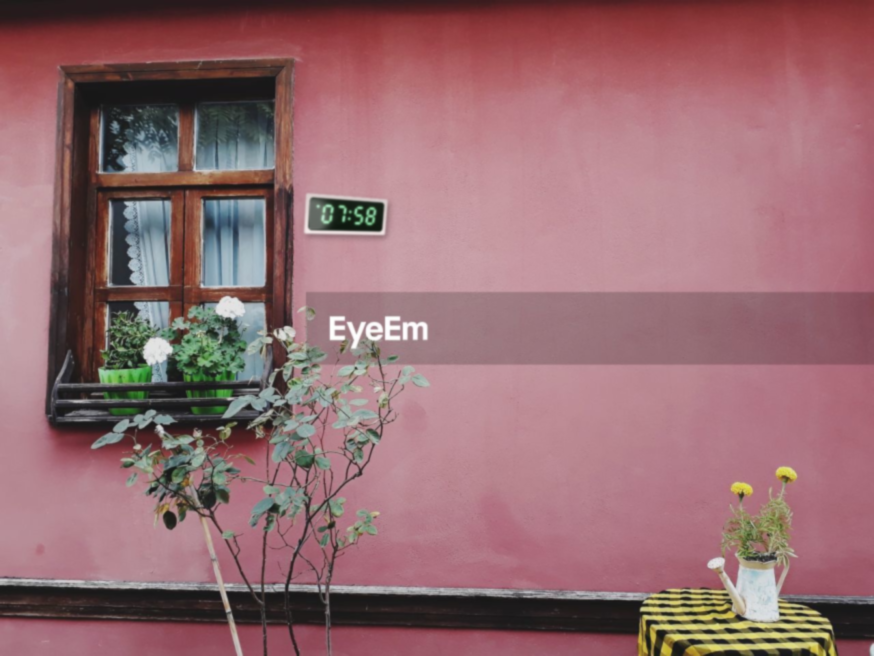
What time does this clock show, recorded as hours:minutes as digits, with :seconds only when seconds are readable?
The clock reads 7:58
